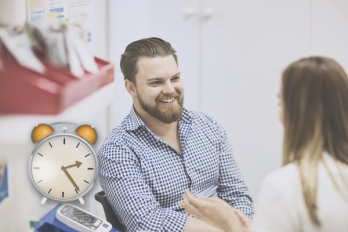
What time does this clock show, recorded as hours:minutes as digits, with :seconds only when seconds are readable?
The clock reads 2:24
